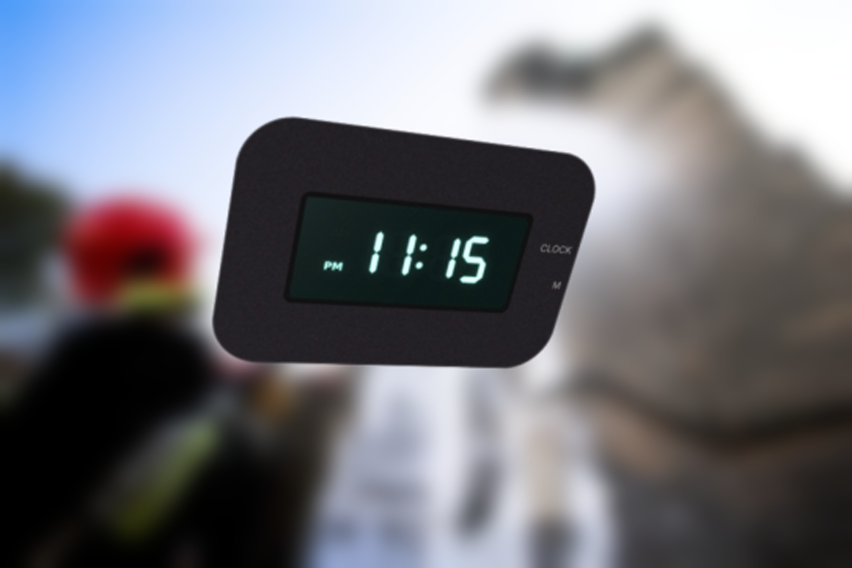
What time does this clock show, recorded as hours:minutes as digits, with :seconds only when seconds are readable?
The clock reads 11:15
